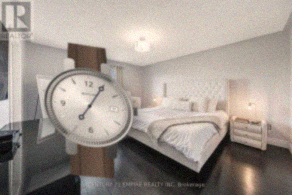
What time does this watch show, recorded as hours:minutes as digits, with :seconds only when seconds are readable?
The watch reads 7:05
